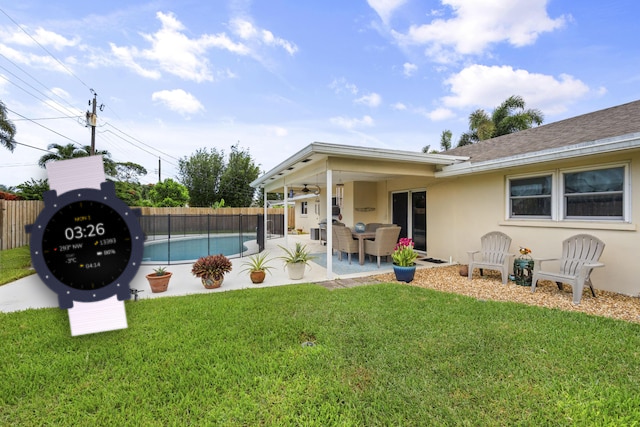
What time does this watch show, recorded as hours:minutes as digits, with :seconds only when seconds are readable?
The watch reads 3:26
